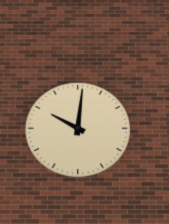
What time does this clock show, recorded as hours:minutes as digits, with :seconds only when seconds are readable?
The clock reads 10:01
